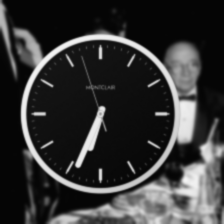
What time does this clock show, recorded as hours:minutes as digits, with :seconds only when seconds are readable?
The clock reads 6:33:57
